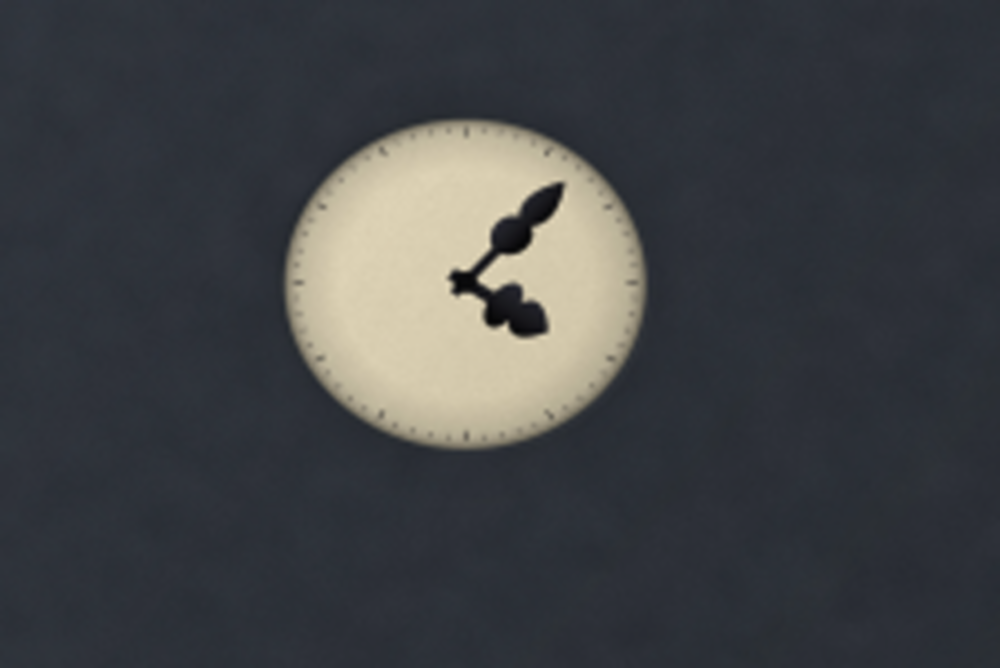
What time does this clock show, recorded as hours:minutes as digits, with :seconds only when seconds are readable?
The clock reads 4:07
